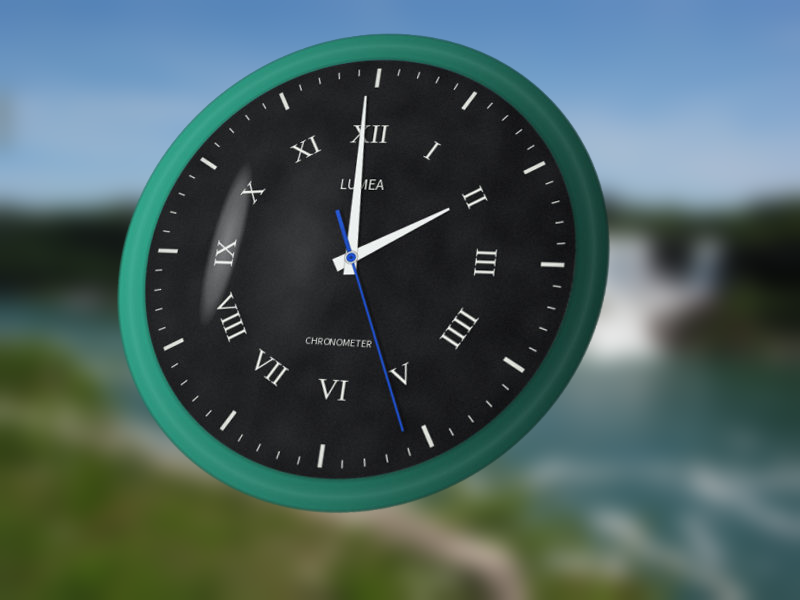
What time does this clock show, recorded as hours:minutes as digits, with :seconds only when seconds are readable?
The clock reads 1:59:26
